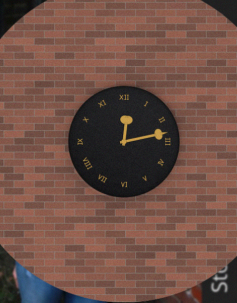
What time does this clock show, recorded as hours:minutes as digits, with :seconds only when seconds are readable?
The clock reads 12:13
